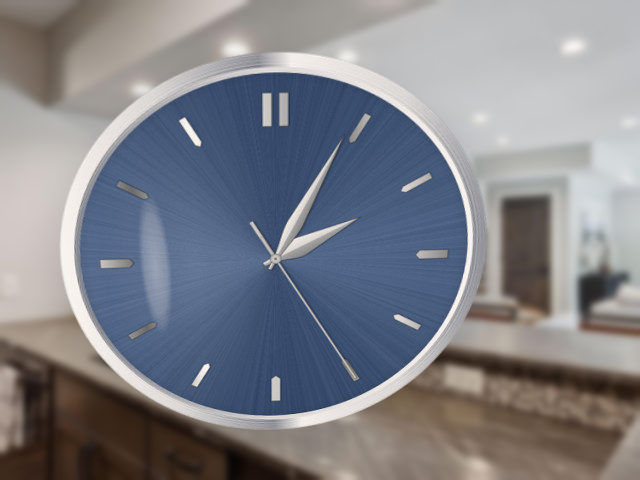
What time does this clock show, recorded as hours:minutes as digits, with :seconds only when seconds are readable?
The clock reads 2:04:25
